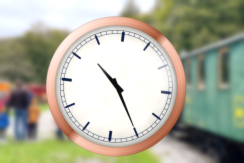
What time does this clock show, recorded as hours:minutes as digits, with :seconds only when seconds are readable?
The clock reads 10:25
